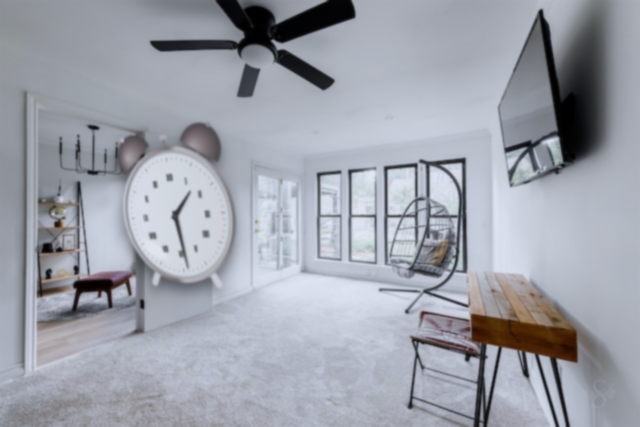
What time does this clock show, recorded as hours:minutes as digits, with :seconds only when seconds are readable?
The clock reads 1:29
